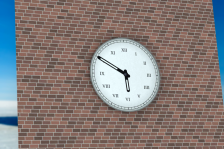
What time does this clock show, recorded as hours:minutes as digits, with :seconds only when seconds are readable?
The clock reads 5:50
